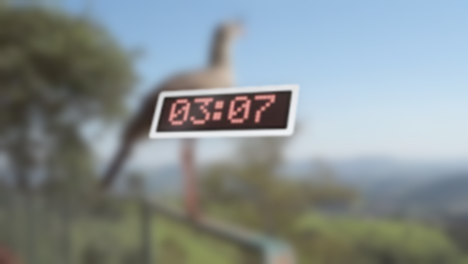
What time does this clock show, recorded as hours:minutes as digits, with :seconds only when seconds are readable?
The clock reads 3:07
